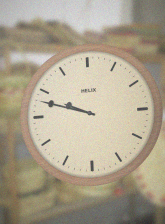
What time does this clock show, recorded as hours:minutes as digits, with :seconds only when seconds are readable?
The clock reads 9:48
